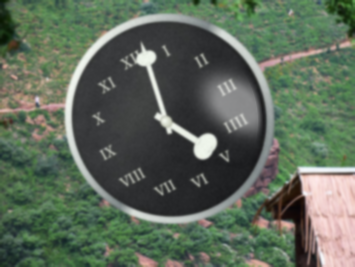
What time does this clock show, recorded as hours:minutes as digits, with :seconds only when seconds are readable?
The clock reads 5:02
